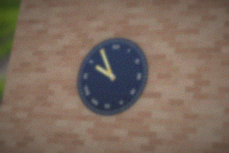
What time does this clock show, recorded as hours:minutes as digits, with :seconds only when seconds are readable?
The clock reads 9:55
